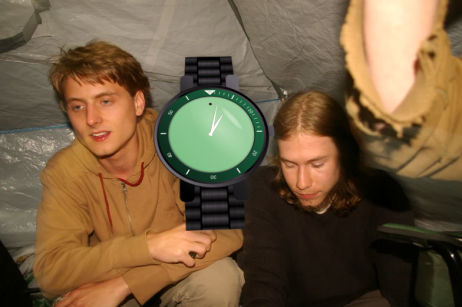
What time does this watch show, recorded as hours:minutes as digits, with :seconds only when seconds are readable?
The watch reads 1:02
